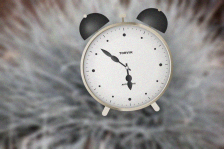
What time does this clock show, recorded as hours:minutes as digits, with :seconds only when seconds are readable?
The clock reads 5:52
